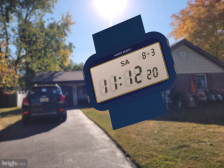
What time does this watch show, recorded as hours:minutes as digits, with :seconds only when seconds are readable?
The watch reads 11:12:20
